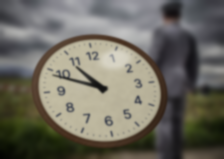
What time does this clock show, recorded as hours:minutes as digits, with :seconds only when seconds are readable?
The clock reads 10:49
